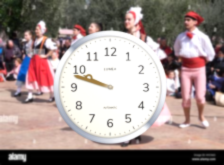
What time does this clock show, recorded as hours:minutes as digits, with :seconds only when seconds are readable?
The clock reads 9:48
